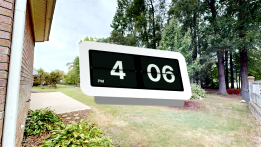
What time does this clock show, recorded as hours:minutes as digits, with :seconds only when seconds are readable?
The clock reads 4:06
